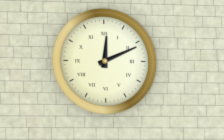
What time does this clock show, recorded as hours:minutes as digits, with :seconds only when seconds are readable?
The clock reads 12:11
